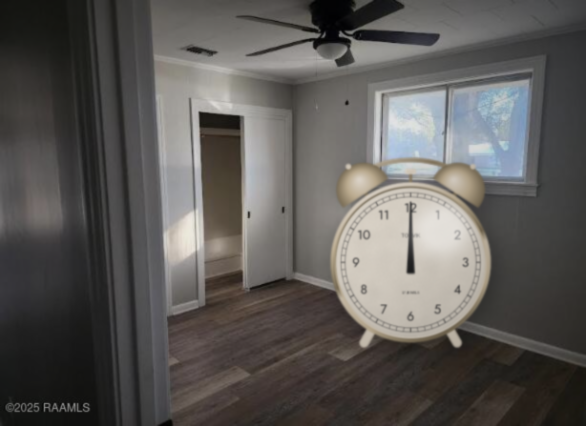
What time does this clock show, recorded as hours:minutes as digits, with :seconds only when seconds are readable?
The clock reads 12:00
